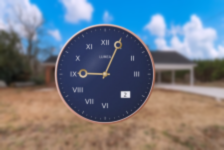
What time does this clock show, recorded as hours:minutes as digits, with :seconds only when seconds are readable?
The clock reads 9:04
